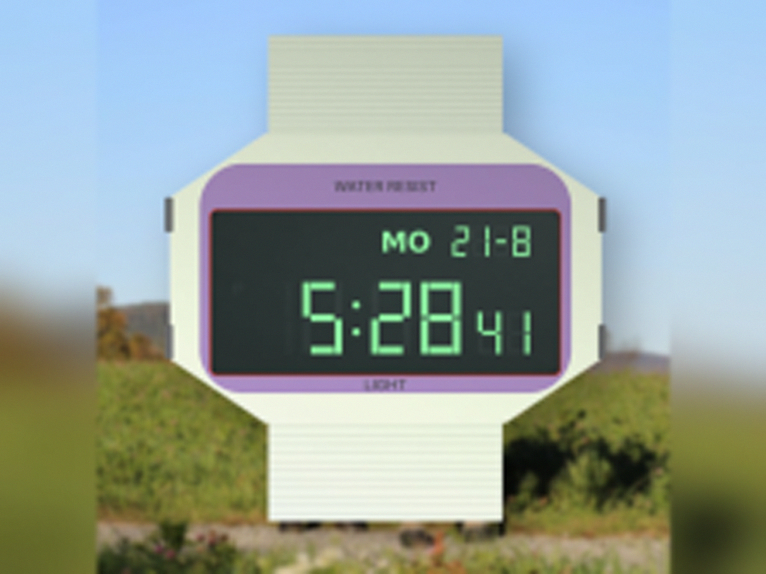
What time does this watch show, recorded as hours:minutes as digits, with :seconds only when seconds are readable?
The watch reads 5:28:41
